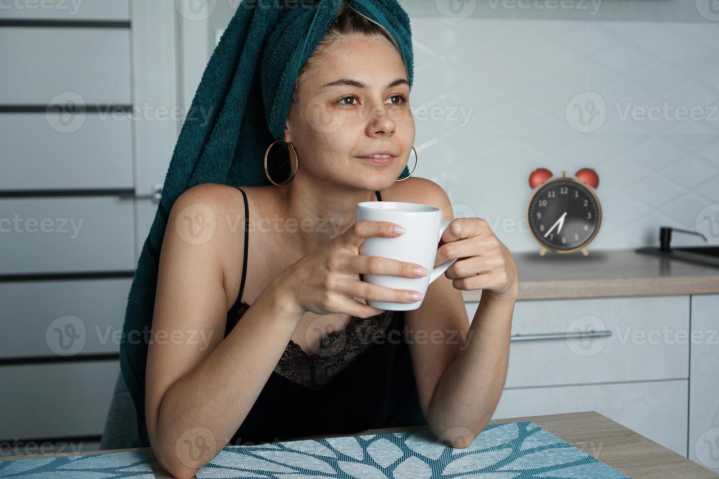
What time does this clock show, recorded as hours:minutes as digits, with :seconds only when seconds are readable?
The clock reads 6:37
